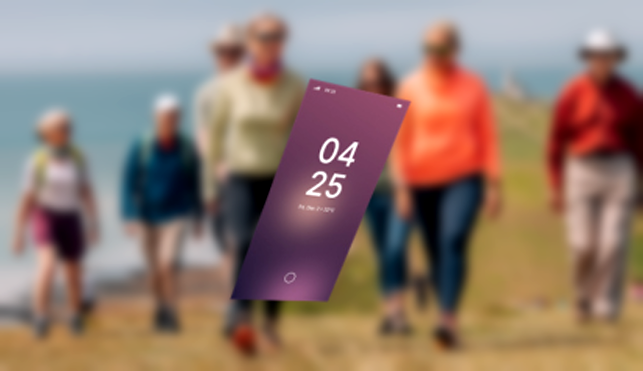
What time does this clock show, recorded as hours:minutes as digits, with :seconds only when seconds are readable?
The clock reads 4:25
